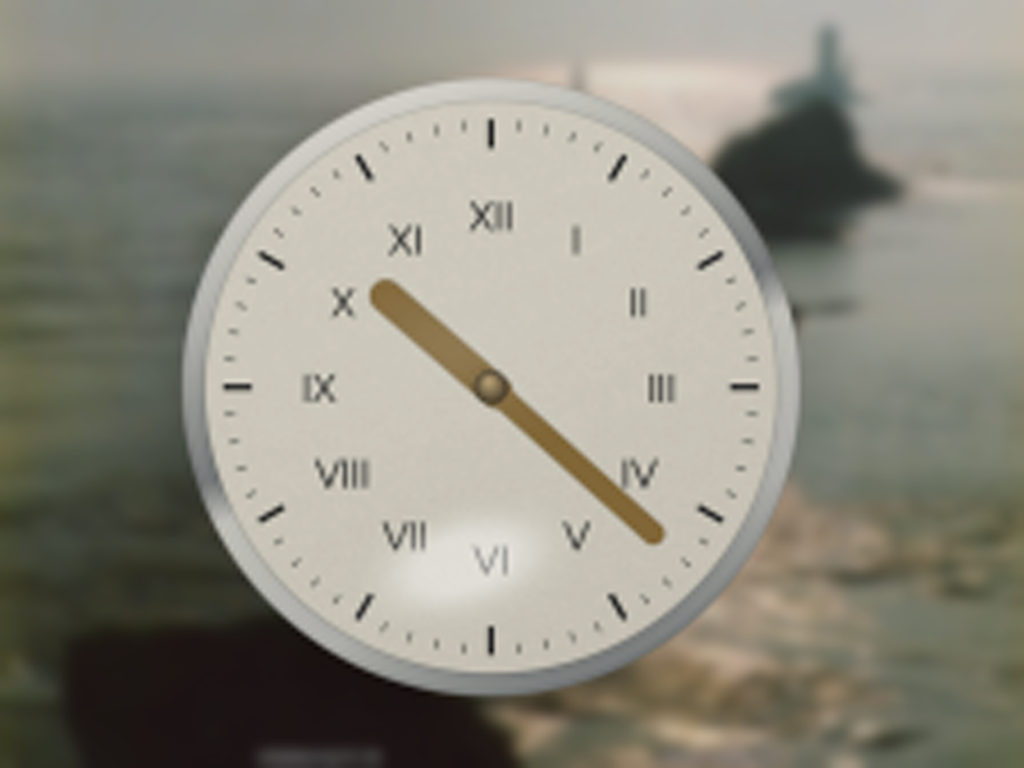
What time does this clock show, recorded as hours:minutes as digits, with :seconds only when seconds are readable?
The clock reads 10:22
